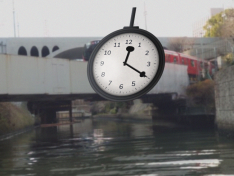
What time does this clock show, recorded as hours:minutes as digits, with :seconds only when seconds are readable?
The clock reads 12:20
